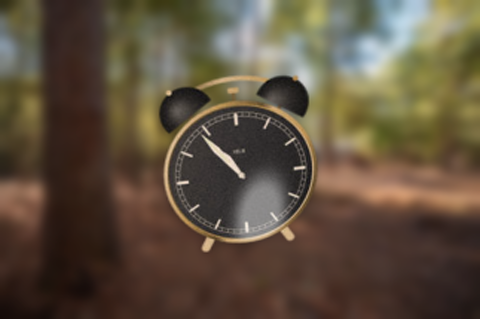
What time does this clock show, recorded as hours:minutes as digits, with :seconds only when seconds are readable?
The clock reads 10:54
